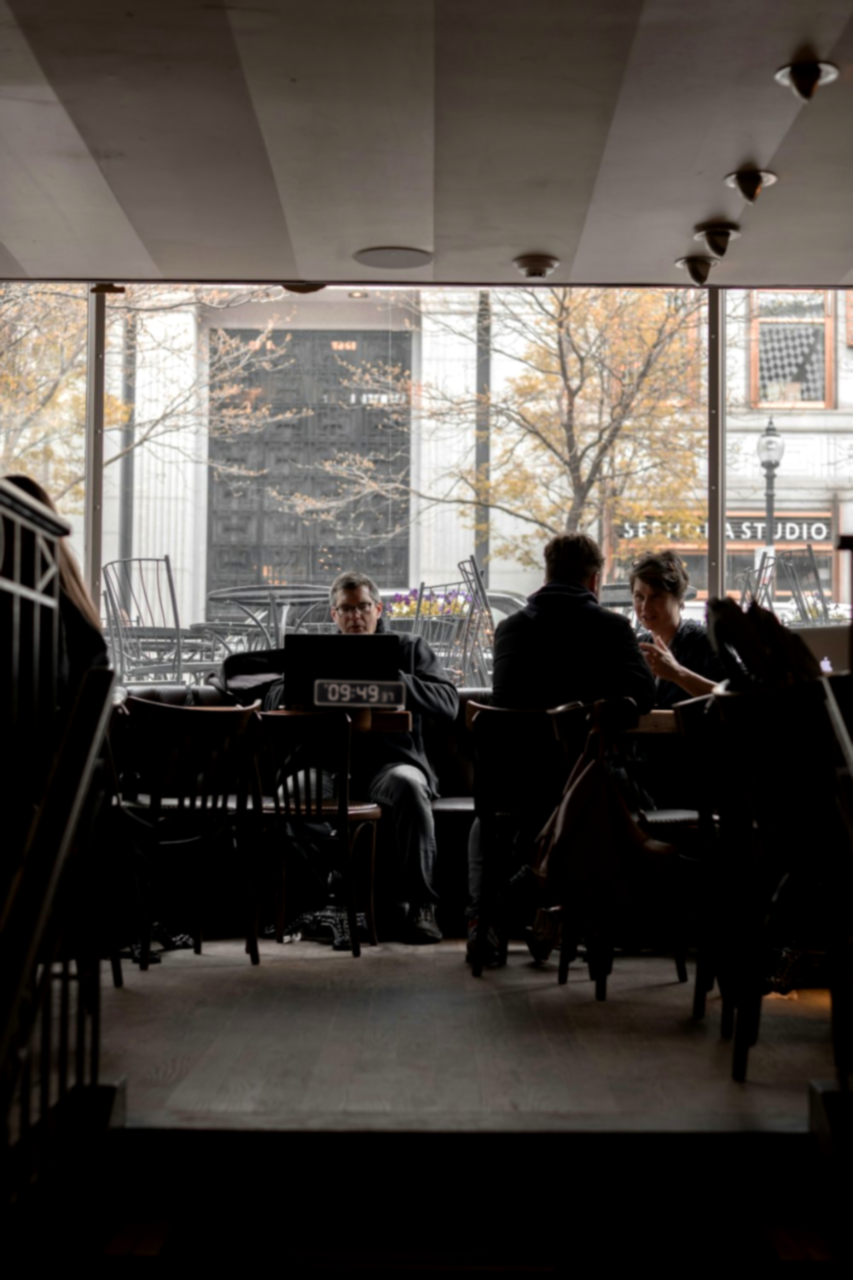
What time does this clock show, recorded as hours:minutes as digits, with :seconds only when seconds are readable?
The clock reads 9:49
